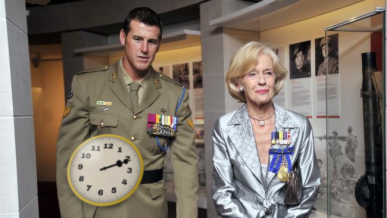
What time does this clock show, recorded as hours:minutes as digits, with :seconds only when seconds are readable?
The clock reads 2:11
